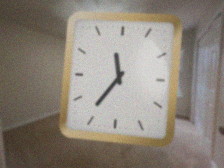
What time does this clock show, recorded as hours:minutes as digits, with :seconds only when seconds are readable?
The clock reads 11:36
